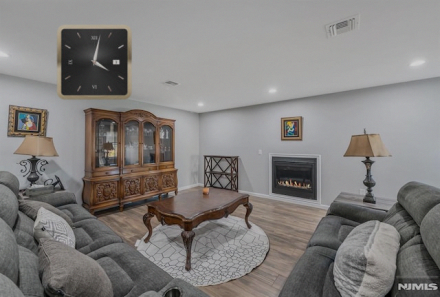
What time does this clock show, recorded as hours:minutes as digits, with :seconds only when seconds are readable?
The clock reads 4:02
